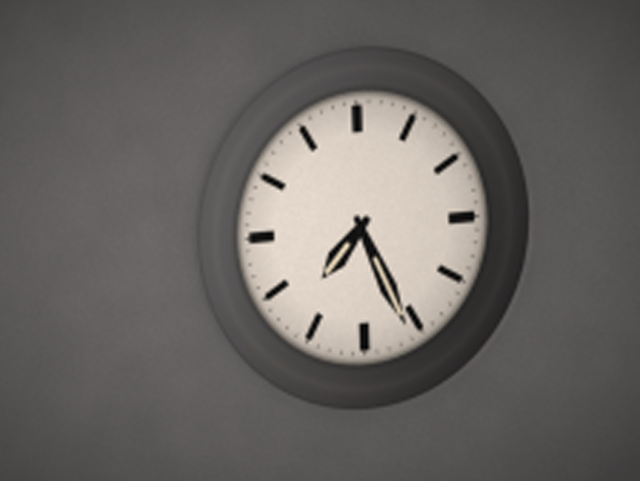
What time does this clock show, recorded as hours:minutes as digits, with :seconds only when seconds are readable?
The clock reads 7:26
